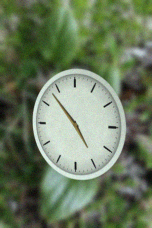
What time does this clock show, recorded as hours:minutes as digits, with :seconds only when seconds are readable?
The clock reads 4:53
